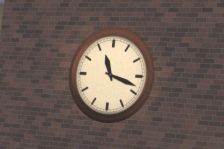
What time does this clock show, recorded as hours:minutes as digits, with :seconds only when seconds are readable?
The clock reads 11:18
